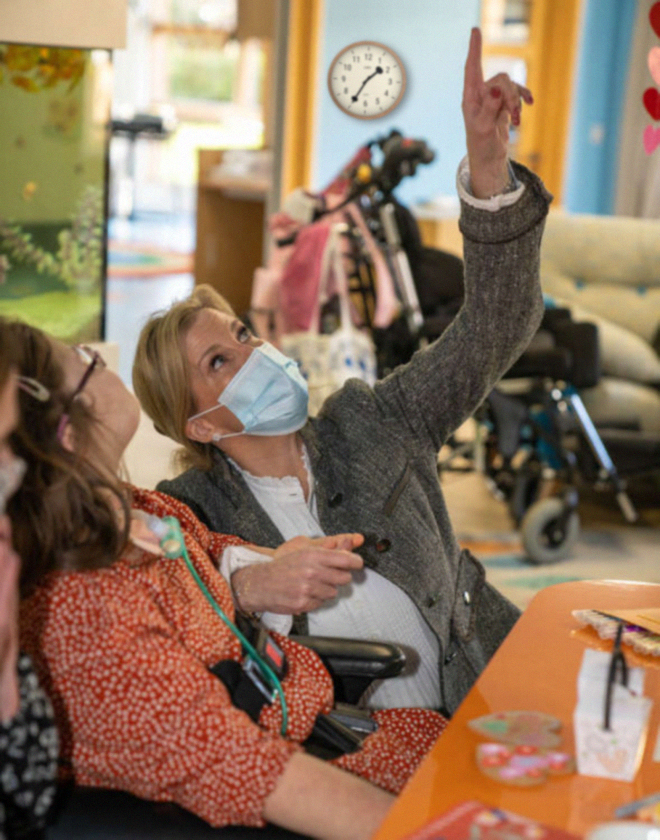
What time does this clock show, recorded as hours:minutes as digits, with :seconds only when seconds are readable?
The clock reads 1:35
